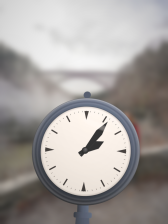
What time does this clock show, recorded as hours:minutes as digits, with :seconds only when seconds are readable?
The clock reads 2:06
